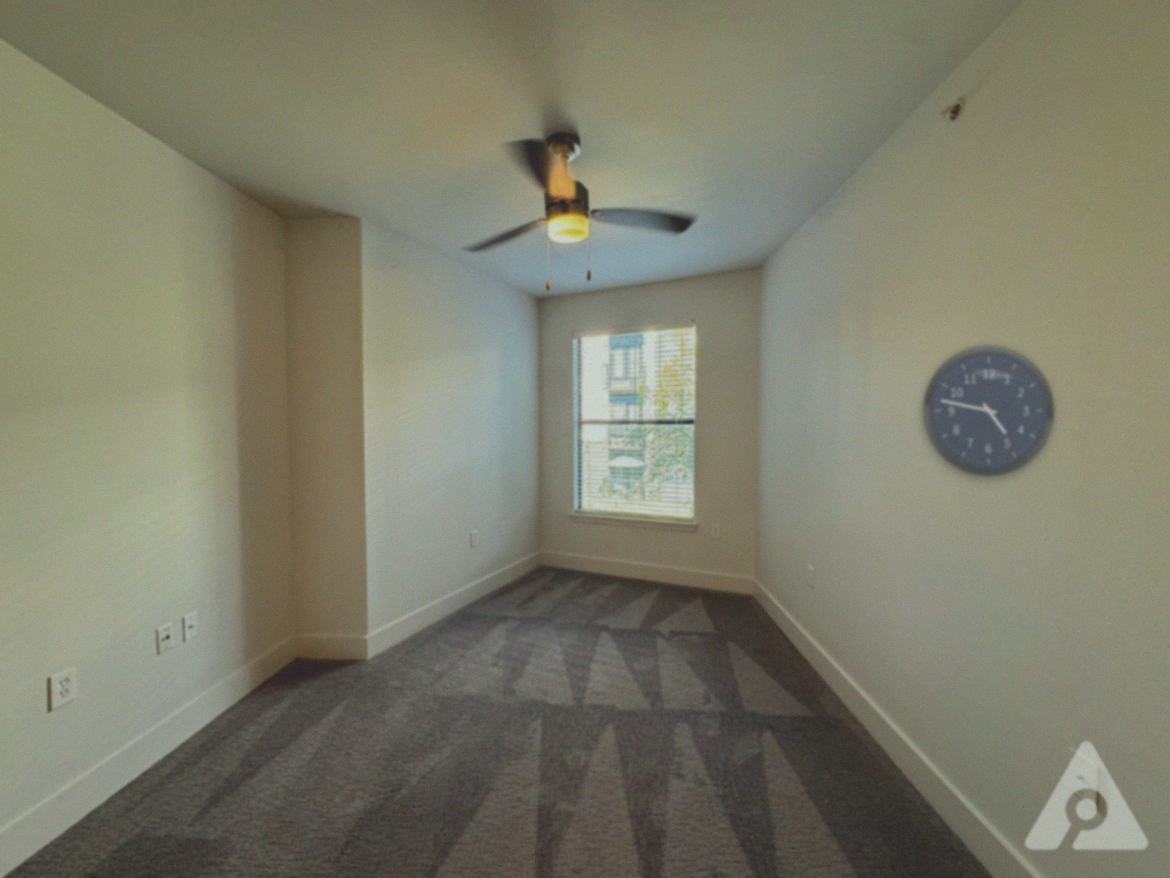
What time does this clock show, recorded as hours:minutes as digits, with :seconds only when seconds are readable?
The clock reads 4:47
